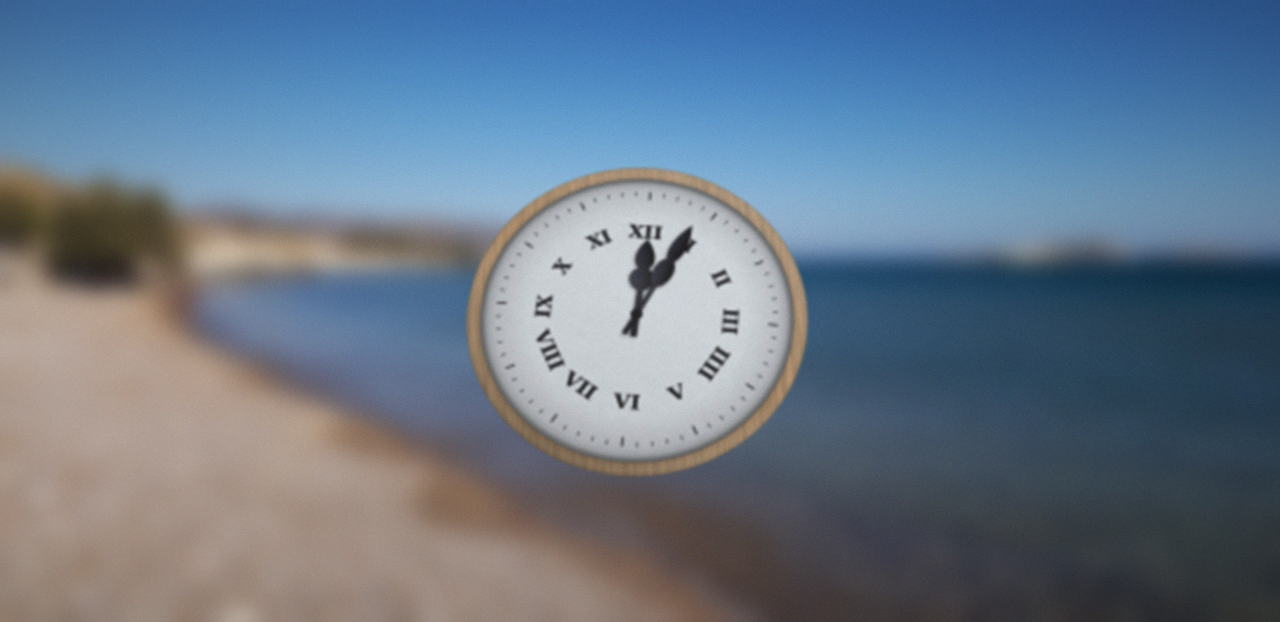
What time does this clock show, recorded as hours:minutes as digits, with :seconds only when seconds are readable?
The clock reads 12:04
